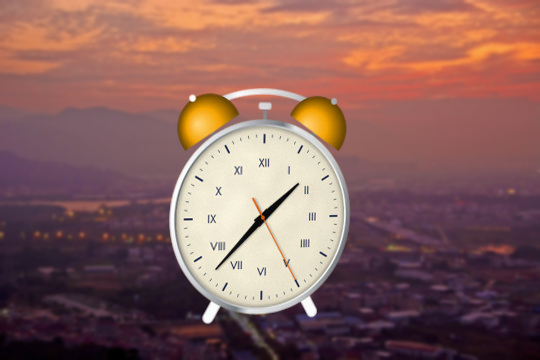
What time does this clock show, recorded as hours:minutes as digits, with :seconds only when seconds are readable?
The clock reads 1:37:25
